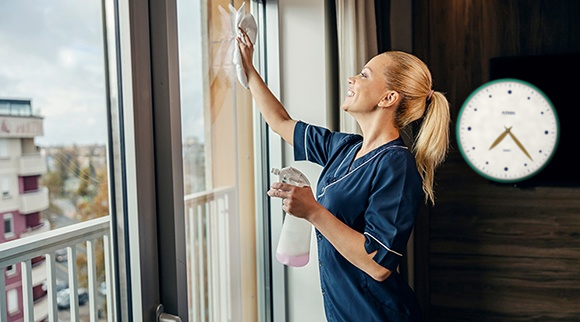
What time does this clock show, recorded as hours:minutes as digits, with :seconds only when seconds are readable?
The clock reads 7:23
